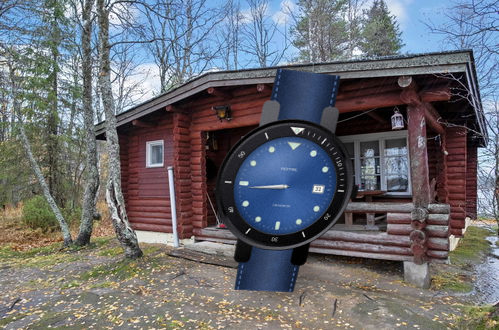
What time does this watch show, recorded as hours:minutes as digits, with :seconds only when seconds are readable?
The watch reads 8:44
